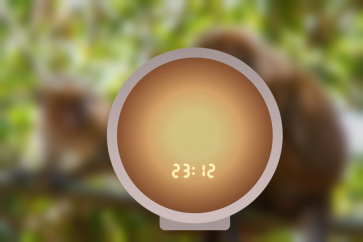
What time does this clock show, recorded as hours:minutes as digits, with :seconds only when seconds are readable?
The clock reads 23:12
